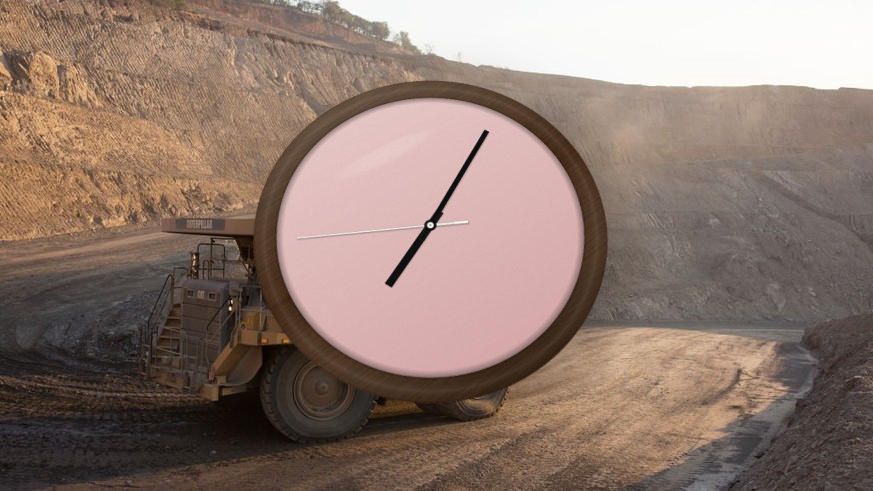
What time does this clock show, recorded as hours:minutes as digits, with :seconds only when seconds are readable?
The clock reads 7:04:44
